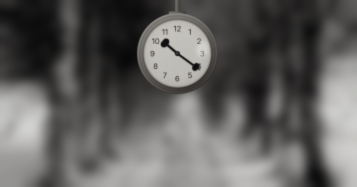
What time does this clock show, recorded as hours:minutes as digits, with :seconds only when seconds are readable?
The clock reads 10:21
